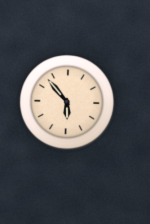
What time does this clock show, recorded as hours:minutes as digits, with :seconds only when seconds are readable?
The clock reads 5:53
